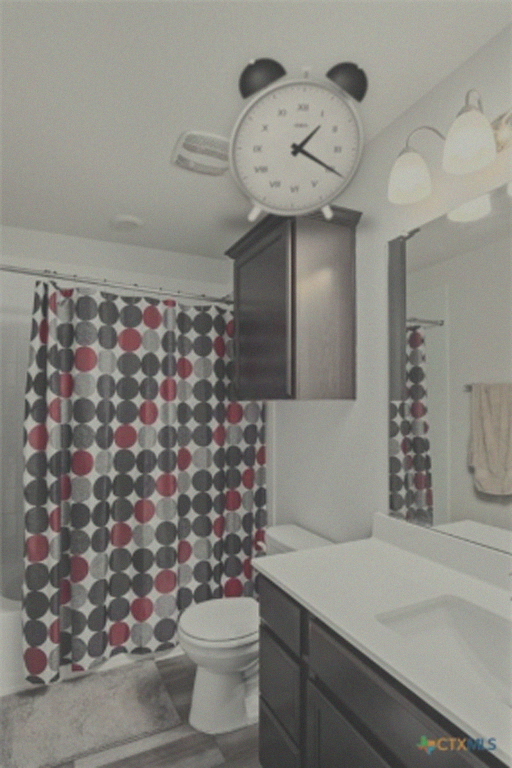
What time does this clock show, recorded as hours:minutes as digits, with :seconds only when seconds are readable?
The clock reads 1:20
